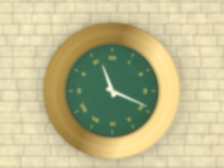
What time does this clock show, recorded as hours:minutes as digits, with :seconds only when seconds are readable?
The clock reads 11:19
